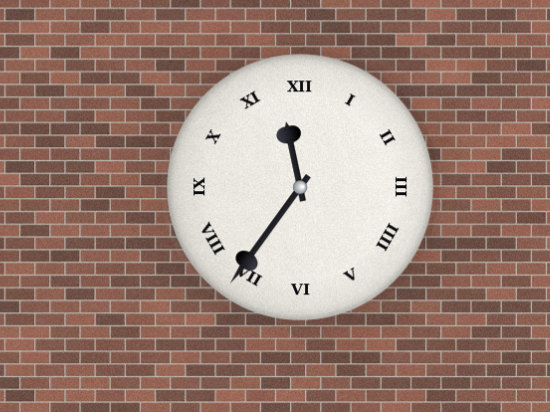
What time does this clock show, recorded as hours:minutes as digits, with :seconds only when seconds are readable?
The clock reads 11:36
